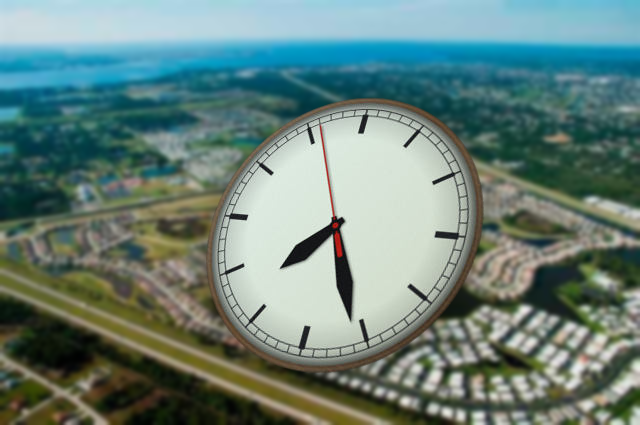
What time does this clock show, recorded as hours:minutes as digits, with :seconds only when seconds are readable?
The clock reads 7:25:56
